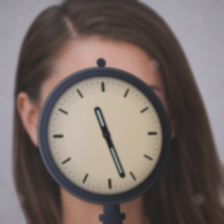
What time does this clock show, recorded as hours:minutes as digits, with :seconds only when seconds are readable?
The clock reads 11:27
